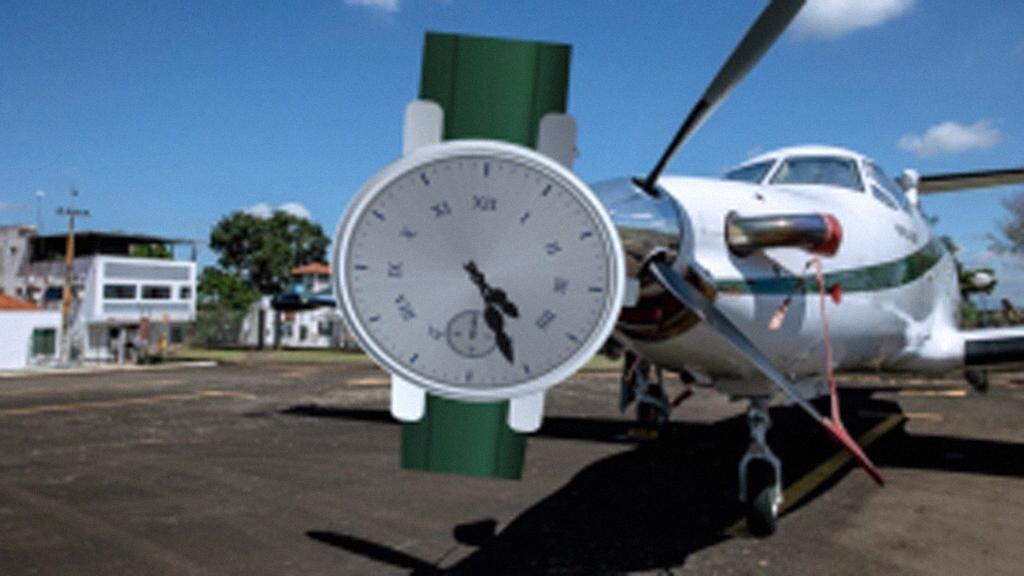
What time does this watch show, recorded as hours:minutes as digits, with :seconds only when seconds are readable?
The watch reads 4:26
